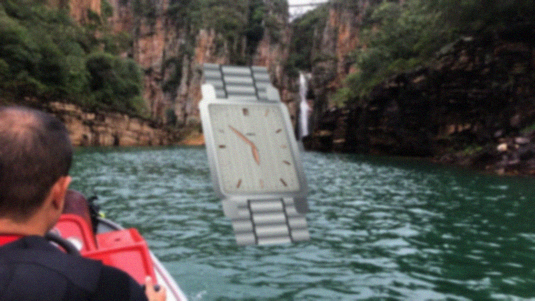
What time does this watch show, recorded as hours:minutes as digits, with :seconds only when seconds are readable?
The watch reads 5:53
